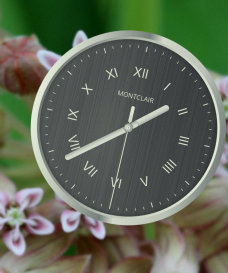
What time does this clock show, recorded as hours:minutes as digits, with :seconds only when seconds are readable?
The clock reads 1:38:30
